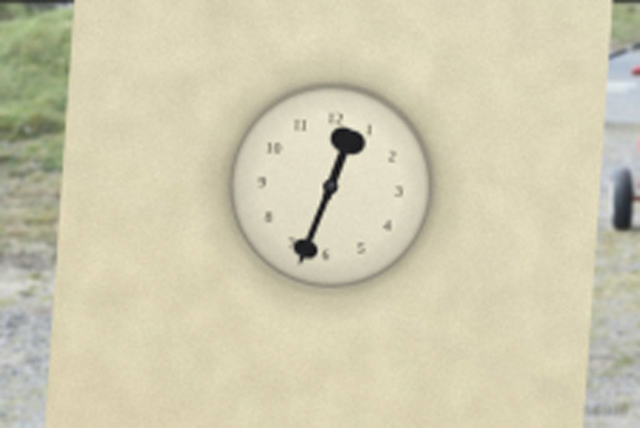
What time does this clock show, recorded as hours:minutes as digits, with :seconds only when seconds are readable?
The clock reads 12:33
